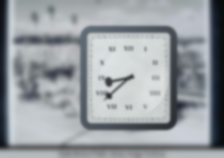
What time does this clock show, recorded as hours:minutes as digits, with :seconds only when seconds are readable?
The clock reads 8:38
